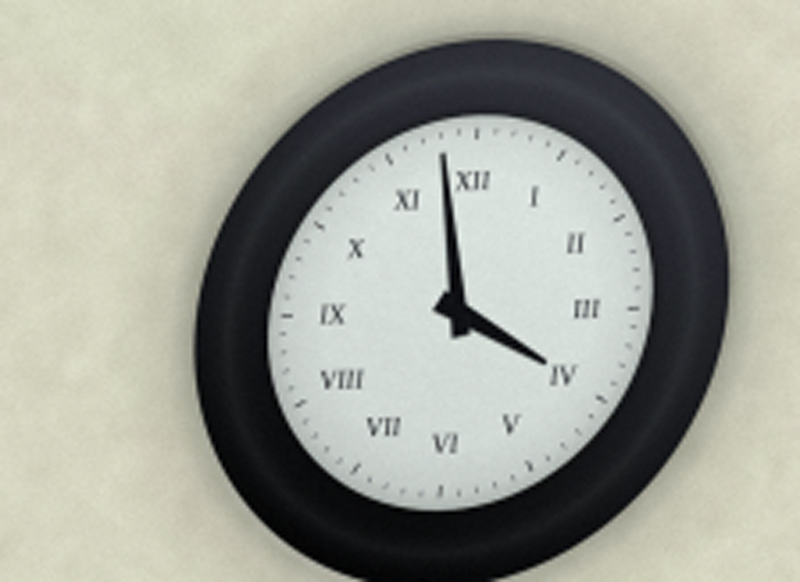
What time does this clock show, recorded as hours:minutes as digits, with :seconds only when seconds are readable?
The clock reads 3:58
